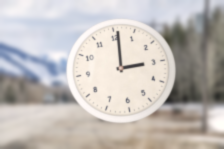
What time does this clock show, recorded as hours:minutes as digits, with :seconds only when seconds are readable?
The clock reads 3:01
